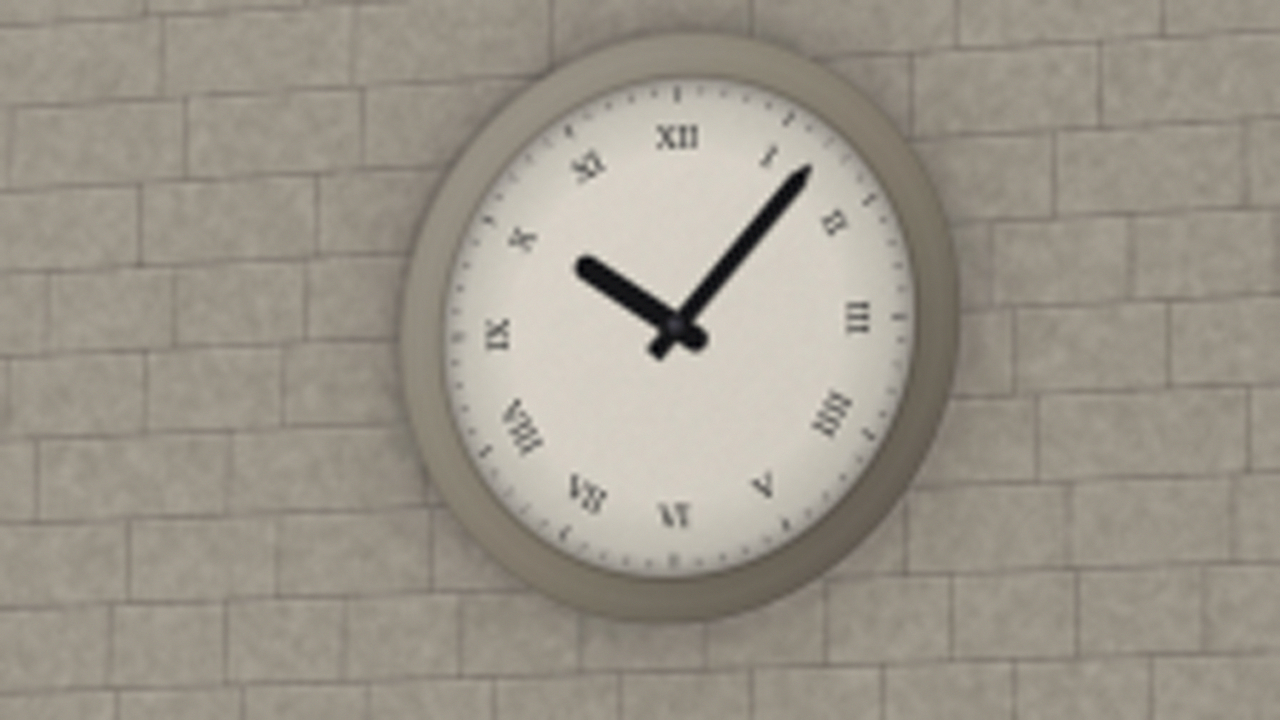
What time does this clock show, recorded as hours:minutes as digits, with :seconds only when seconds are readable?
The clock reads 10:07
